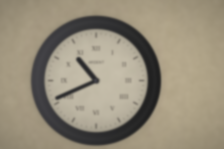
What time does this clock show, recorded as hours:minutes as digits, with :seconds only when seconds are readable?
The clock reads 10:41
